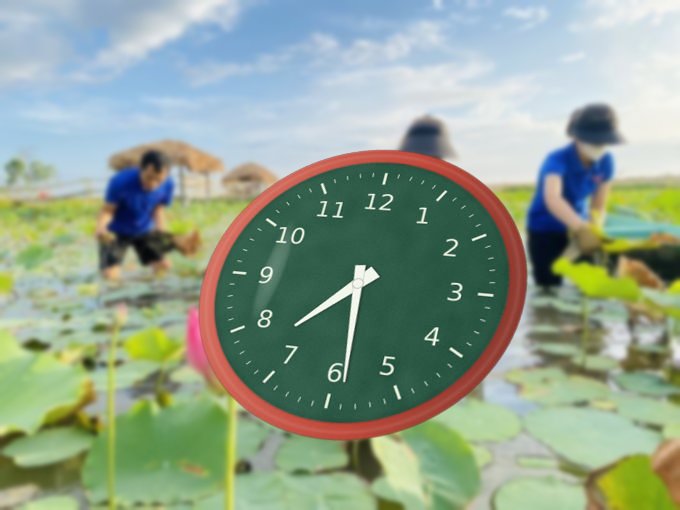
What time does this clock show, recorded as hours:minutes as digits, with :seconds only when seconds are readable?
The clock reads 7:29
